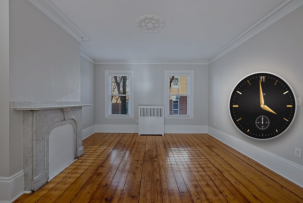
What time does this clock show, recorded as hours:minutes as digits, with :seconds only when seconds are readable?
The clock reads 3:59
